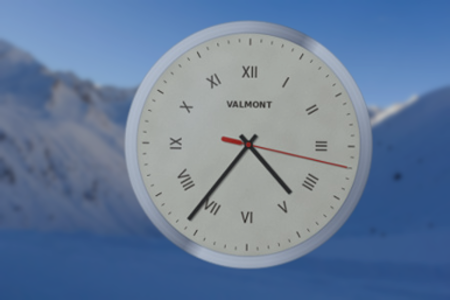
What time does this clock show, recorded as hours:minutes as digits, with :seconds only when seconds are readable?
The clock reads 4:36:17
